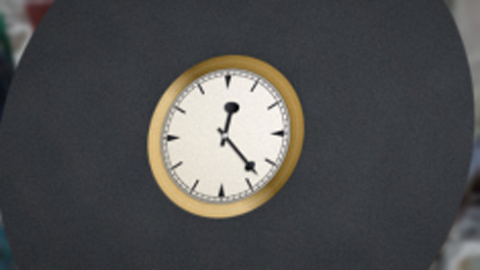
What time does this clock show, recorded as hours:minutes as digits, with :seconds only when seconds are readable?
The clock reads 12:23
